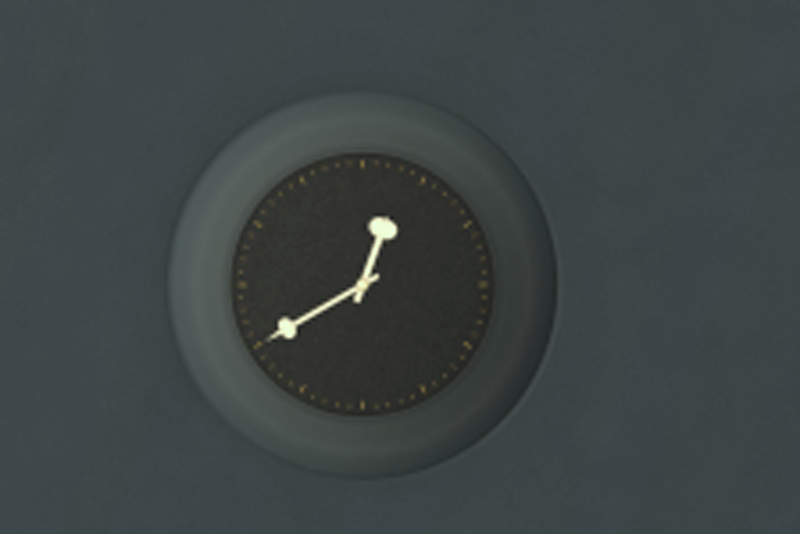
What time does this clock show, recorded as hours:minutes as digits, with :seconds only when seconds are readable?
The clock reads 12:40
